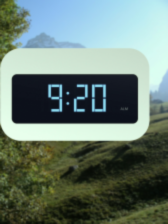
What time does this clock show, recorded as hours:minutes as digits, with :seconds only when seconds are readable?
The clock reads 9:20
